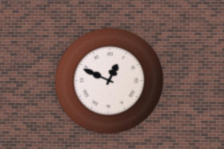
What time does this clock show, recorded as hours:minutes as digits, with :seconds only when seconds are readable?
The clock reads 12:49
